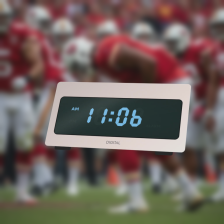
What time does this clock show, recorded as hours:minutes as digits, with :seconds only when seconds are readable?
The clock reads 11:06
